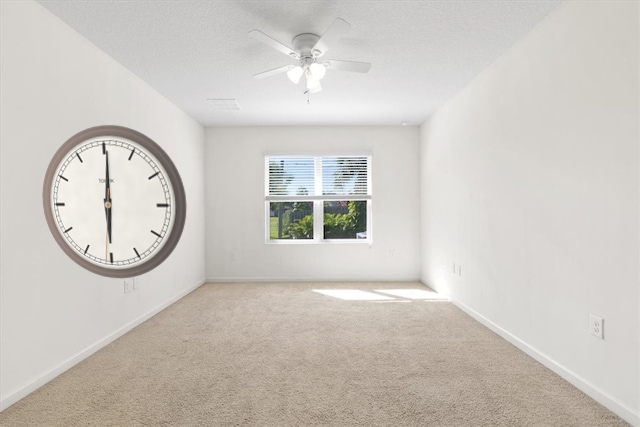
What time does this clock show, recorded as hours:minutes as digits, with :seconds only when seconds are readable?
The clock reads 6:00:31
